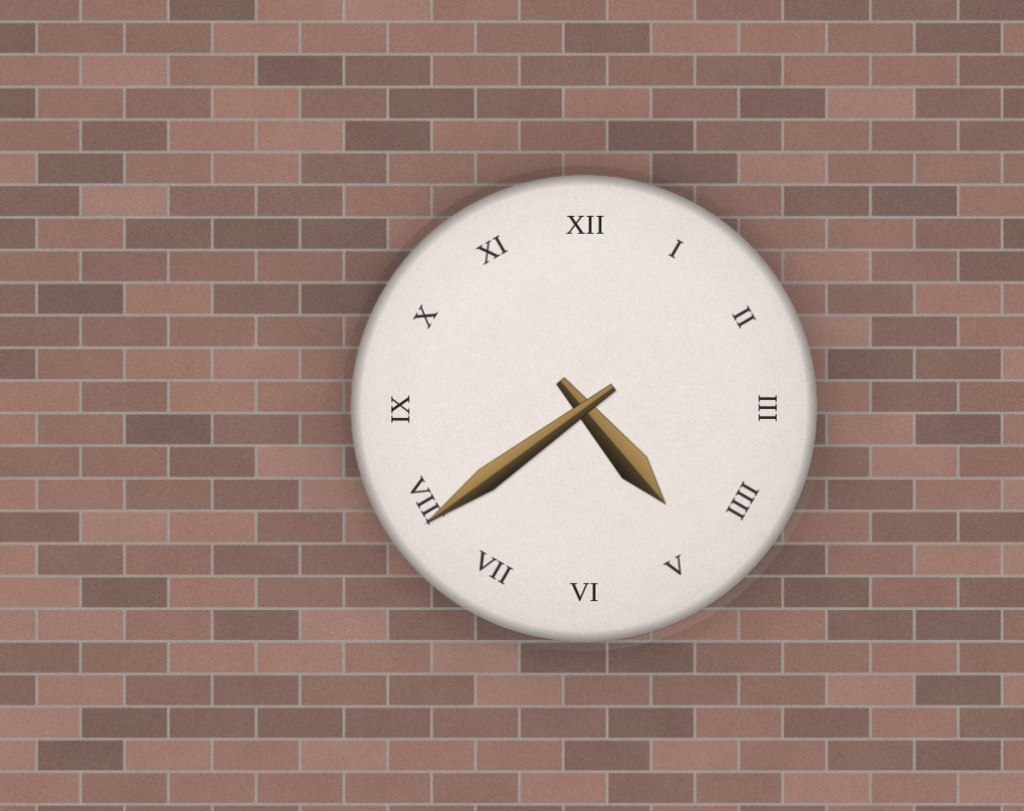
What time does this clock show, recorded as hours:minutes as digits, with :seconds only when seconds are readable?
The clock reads 4:39
